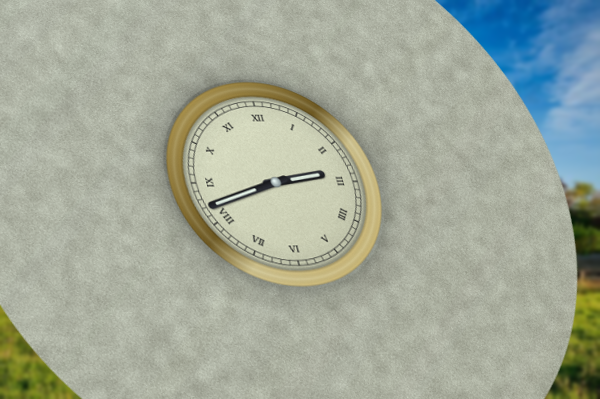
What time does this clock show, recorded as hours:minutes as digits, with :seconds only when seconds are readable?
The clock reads 2:42
